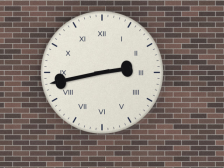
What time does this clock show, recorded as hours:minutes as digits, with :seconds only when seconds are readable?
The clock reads 2:43
